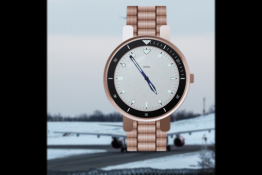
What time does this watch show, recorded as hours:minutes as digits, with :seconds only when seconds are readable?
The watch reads 4:54
